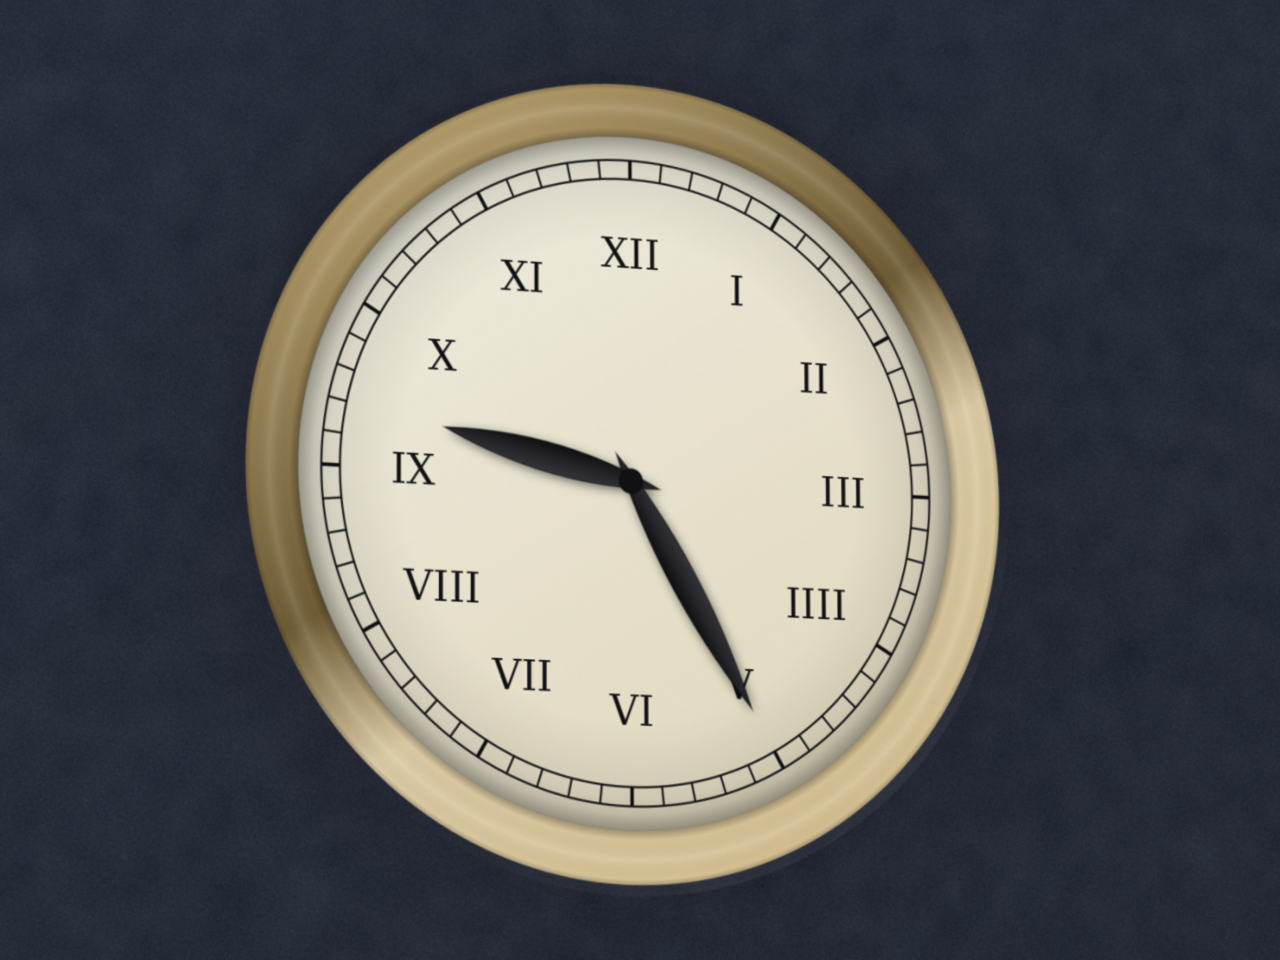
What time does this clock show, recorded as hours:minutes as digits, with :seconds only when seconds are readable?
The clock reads 9:25
